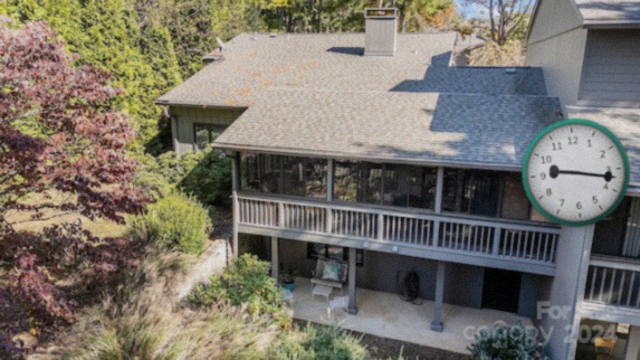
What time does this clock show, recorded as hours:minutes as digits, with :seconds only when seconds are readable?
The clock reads 9:17
